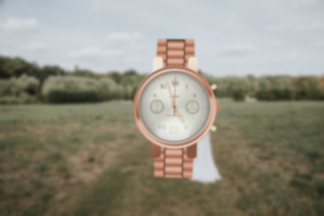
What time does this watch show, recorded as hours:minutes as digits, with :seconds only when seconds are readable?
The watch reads 4:57
